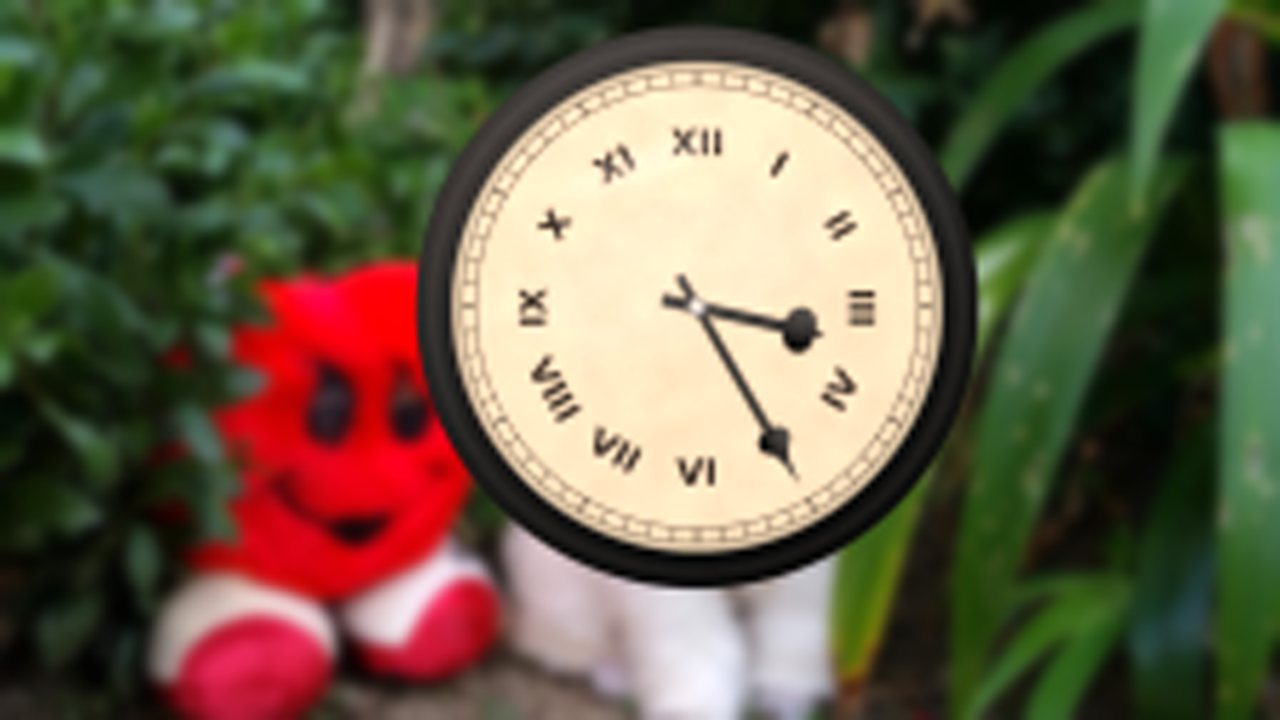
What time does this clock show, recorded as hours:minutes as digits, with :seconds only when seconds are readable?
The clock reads 3:25
